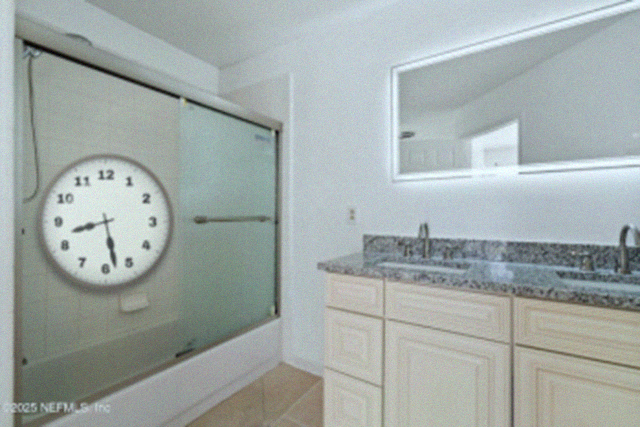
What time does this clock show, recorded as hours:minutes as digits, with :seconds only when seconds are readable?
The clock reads 8:28
